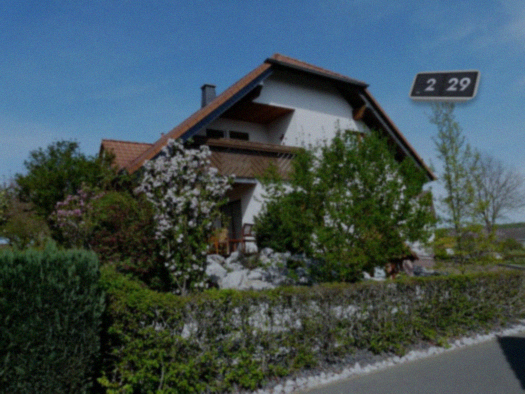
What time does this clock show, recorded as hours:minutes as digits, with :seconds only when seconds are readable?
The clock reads 2:29
